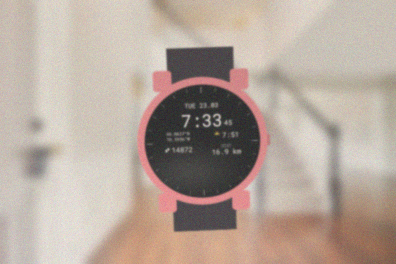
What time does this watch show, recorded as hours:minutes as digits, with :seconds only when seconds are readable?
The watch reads 7:33
